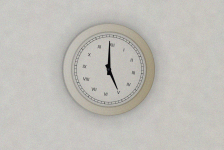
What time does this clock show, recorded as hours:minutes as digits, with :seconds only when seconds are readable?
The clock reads 4:59
